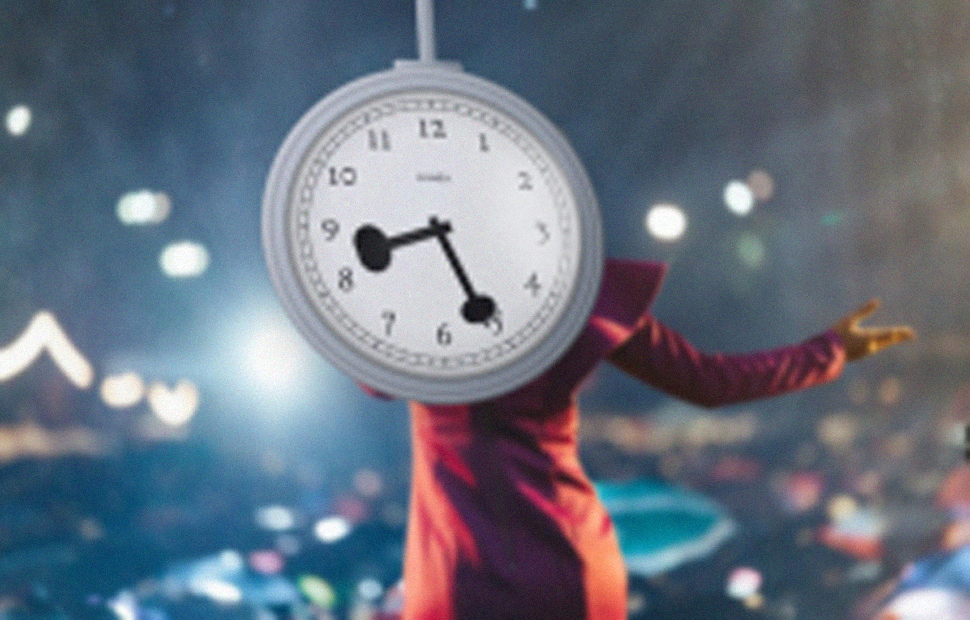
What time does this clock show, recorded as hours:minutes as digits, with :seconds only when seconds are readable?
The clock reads 8:26
